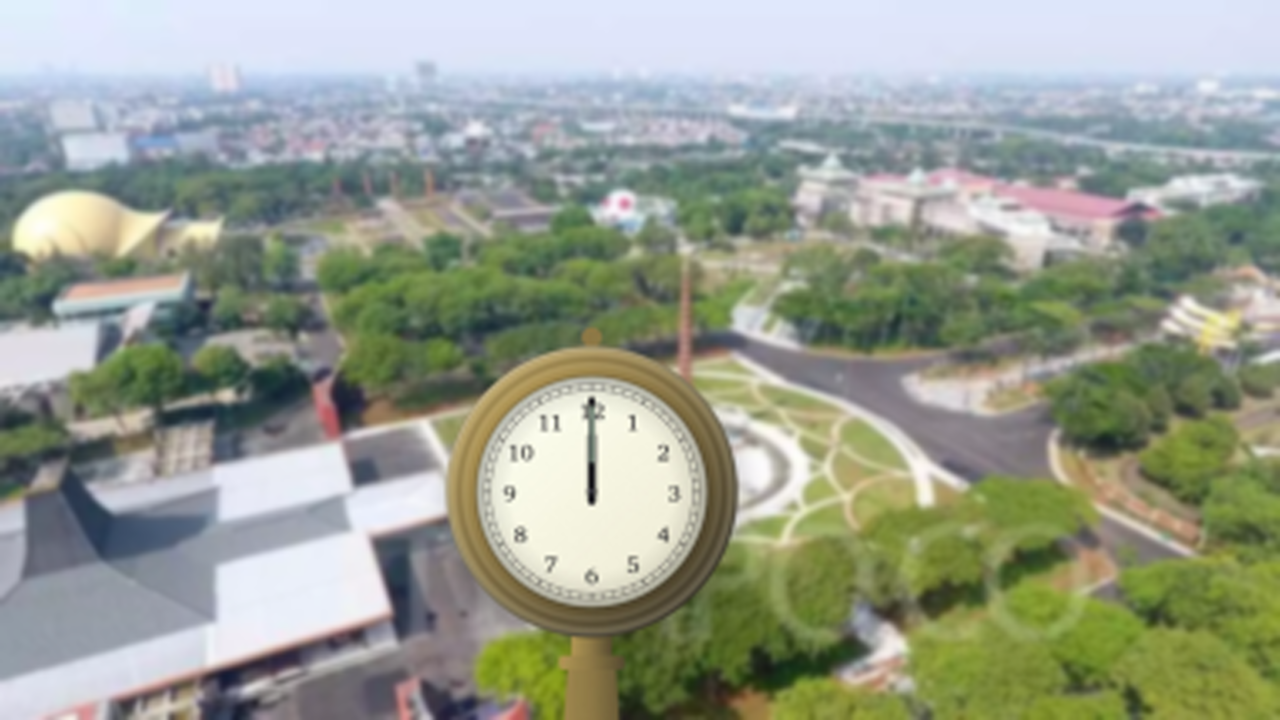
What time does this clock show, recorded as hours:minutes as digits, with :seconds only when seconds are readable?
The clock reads 12:00
